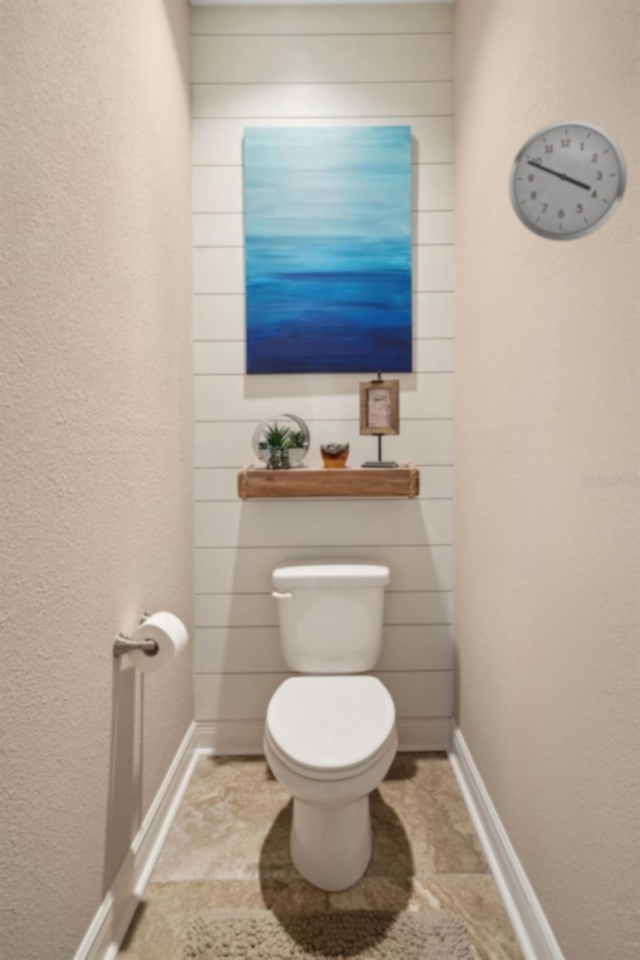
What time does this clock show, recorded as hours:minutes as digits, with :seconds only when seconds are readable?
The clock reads 3:49
